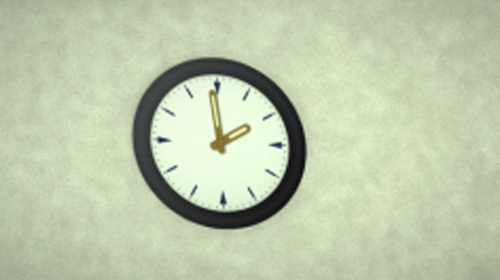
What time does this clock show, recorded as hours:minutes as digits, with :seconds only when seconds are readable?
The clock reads 1:59
